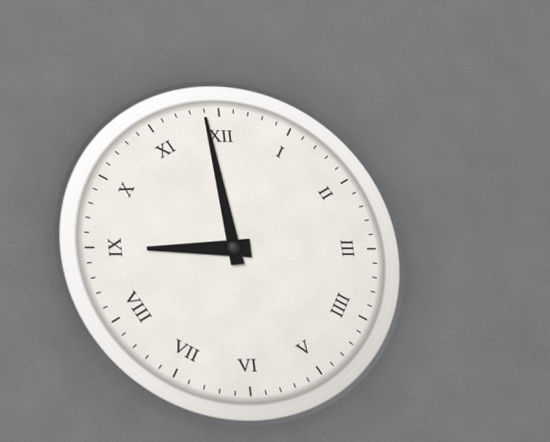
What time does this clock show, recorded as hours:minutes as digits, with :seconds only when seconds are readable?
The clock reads 8:59
